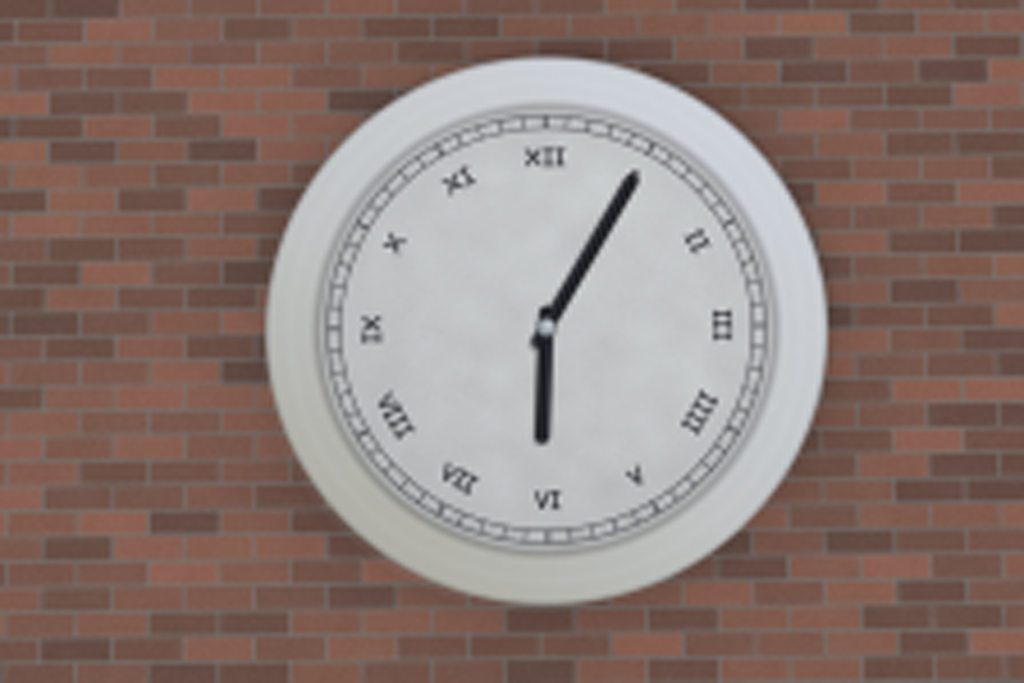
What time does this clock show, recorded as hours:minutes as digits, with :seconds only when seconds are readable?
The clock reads 6:05
